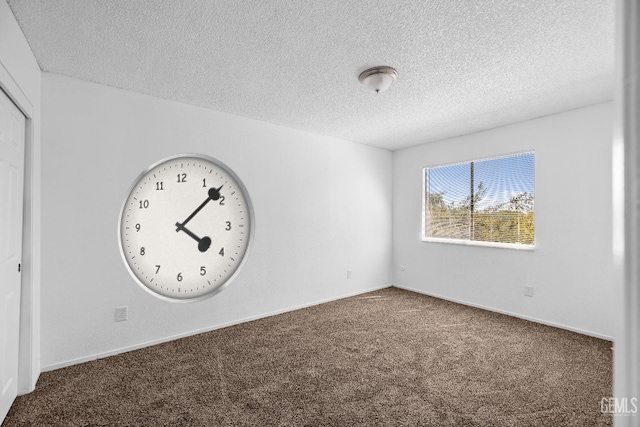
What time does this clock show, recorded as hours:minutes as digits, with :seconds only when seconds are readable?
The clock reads 4:08
